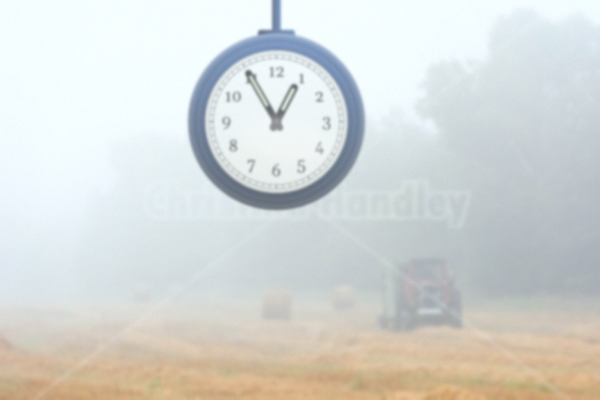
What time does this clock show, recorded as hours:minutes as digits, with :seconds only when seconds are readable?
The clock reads 12:55
